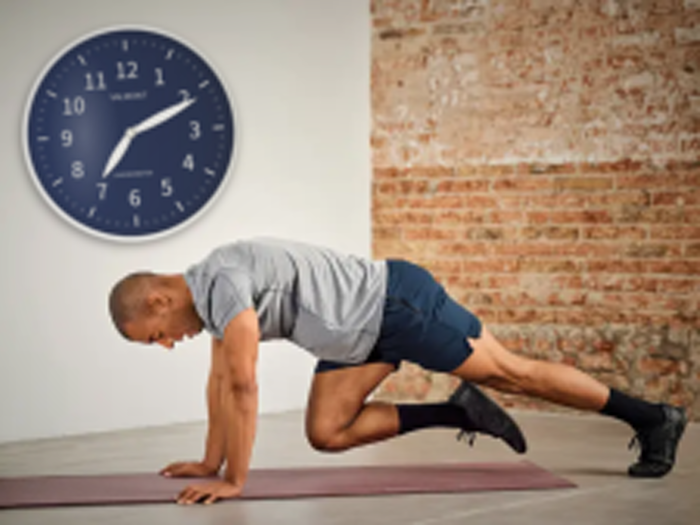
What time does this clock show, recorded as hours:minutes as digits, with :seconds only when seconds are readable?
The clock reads 7:11
